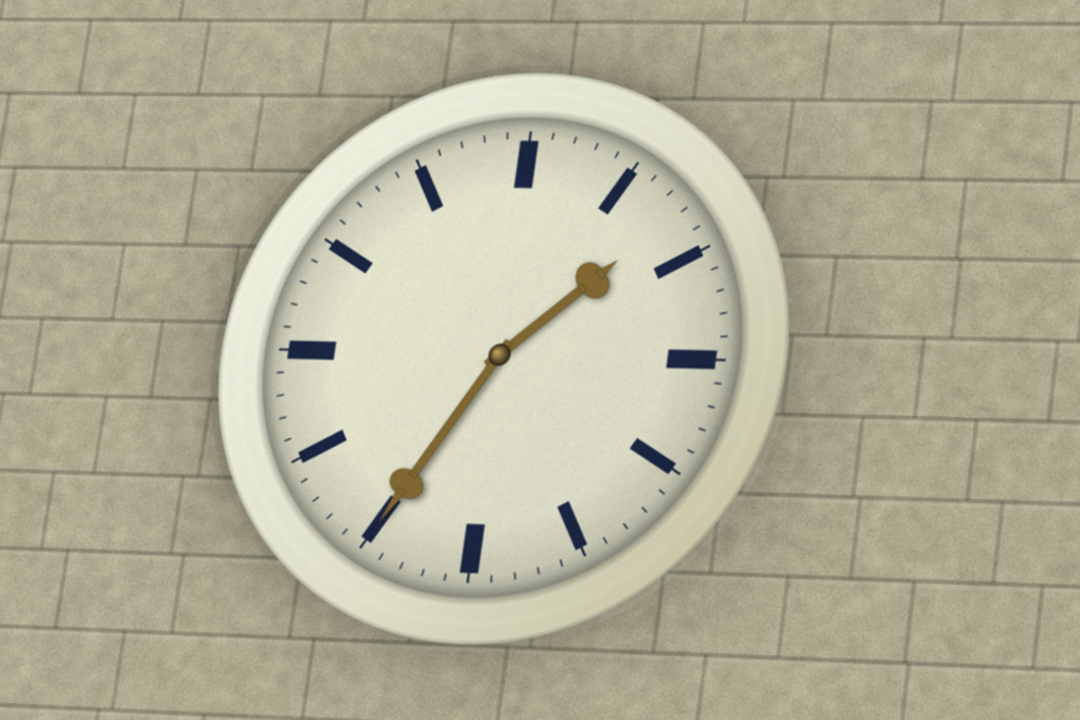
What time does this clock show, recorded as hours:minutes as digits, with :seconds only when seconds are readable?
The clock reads 1:35
